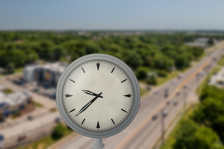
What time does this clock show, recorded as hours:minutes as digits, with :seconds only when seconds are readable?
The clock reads 9:38
